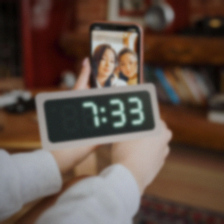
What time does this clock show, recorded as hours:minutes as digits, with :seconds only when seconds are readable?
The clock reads 7:33
